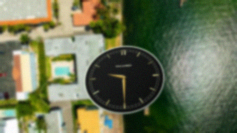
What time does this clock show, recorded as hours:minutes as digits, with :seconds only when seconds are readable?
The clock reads 9:30
